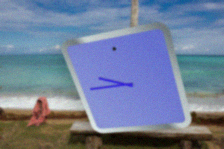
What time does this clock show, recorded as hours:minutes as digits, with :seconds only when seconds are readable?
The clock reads 9:45
